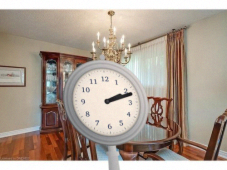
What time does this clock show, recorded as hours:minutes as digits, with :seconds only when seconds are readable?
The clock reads 2:12
